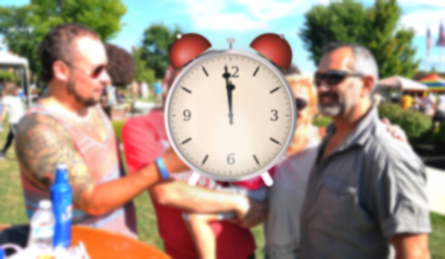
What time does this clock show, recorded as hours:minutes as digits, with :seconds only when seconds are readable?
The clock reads 11:59
